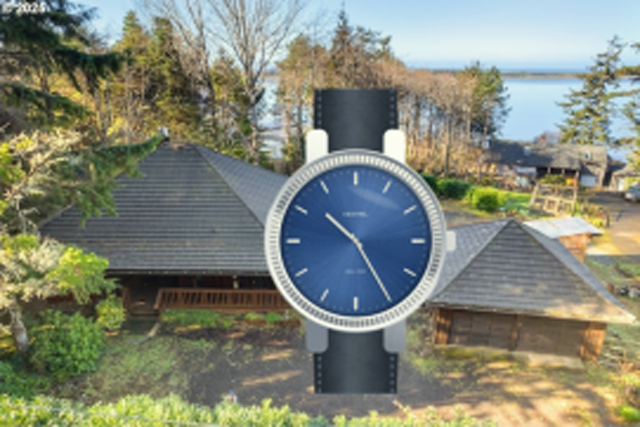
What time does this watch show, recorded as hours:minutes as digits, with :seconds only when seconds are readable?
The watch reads 10:25
